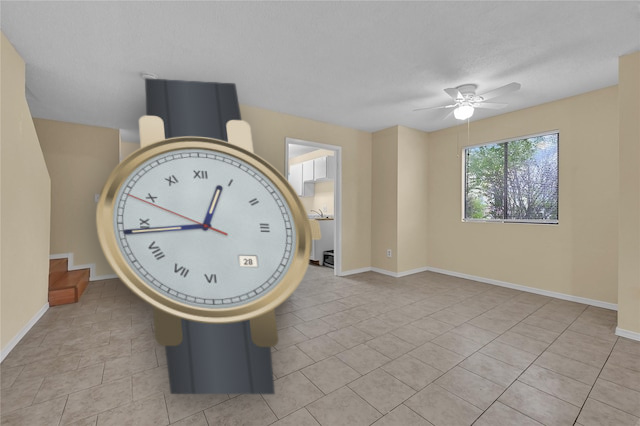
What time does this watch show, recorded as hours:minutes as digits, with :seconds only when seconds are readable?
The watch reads 12:43:49
